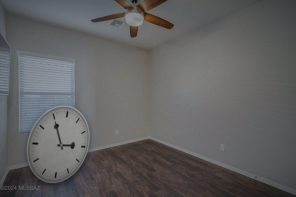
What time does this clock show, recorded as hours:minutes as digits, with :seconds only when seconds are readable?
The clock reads 2:55
